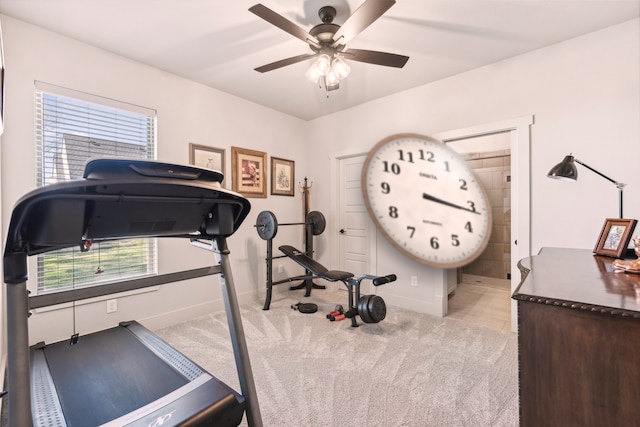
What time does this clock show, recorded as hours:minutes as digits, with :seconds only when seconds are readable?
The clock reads 3:16
